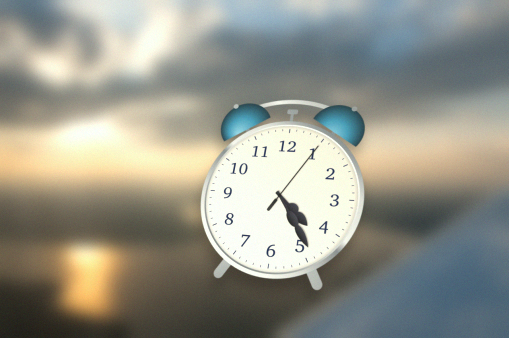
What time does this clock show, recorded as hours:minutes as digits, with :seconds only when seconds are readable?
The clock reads 4:24:05
